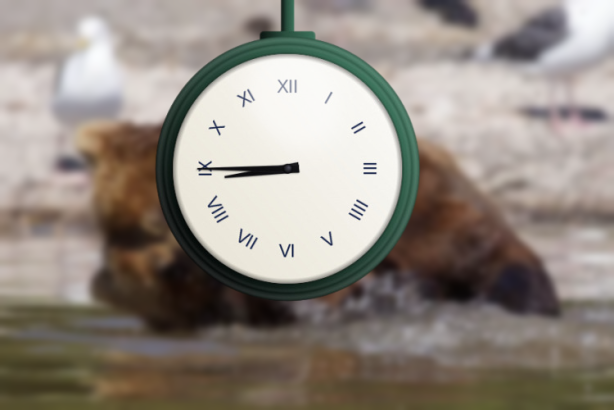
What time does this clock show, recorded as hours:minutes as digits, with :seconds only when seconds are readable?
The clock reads 8:45
